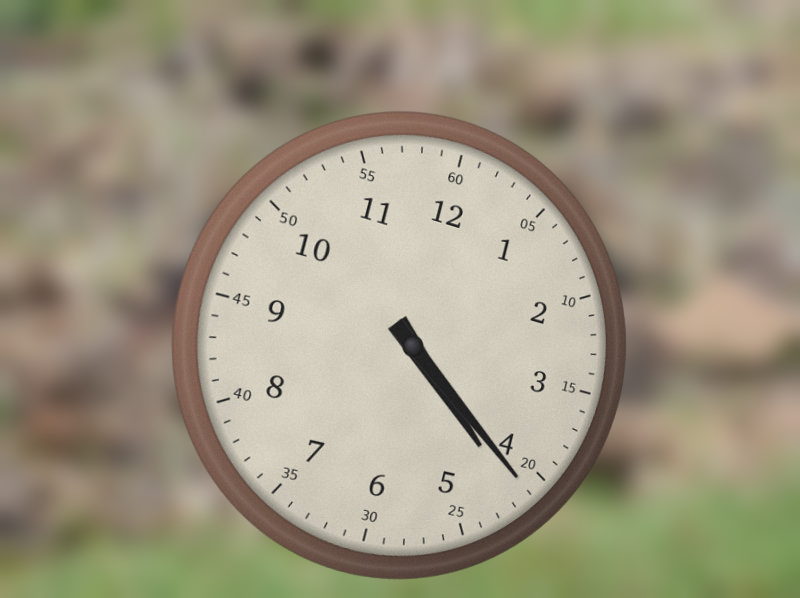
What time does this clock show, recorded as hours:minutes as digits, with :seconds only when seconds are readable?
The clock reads 4:21
